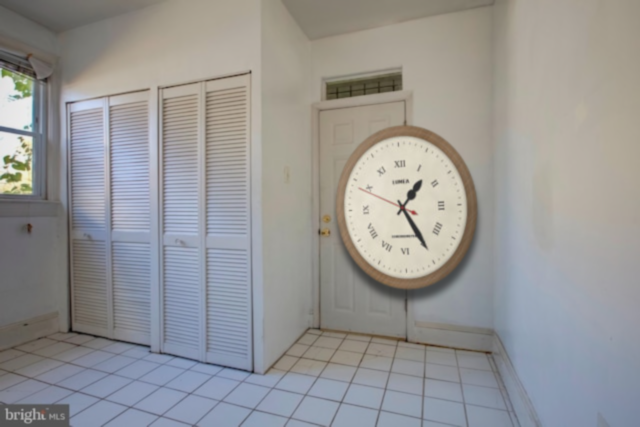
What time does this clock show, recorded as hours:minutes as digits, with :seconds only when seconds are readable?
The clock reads 1:24:49
